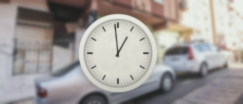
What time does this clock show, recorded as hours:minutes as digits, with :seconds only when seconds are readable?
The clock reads 12:59
